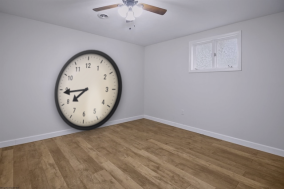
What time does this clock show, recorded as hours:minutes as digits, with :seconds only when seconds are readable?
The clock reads 7:44
